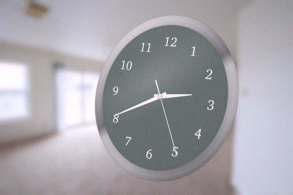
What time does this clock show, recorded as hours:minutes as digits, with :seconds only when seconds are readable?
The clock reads 2:40:25
